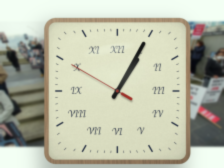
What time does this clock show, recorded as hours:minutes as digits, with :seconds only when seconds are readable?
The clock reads 1:04:50
